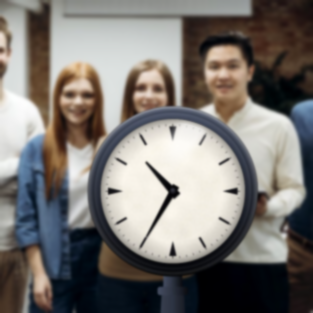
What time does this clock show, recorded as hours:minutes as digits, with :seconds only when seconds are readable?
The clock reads 10:35
